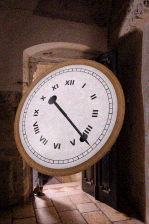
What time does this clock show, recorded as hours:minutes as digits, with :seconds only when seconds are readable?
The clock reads 10:22
